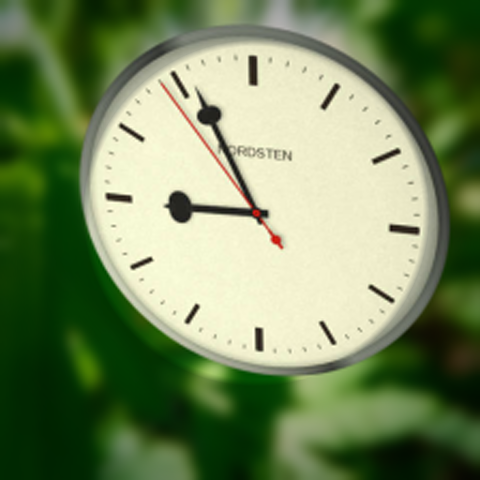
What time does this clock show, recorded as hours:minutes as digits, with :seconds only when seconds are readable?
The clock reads 8:55:54
